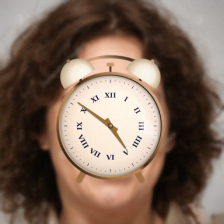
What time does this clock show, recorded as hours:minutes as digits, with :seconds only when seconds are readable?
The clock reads 4:51
